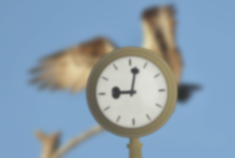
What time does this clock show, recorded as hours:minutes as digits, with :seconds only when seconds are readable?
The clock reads 9:02
